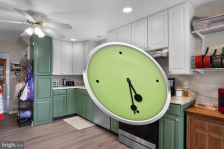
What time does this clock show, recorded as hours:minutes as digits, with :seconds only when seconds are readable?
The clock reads 5:31
